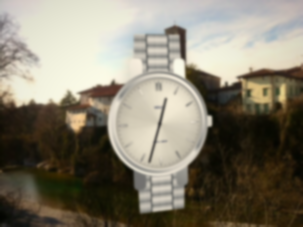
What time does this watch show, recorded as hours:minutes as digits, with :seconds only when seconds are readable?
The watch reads 12:33
